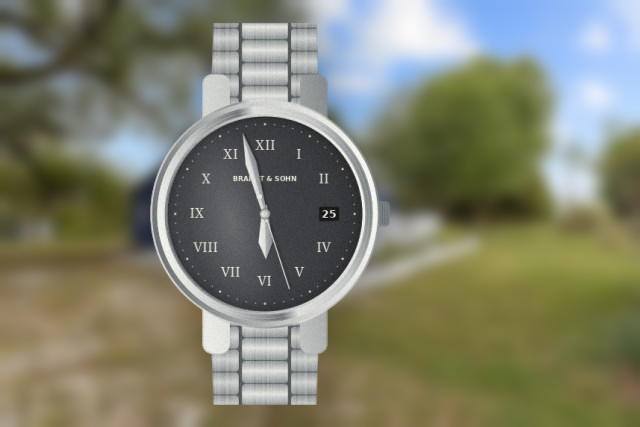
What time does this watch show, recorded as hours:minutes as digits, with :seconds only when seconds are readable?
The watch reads 5:57:27
